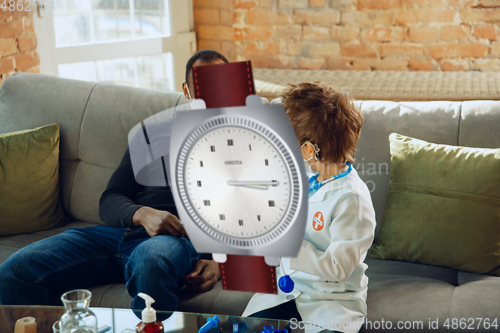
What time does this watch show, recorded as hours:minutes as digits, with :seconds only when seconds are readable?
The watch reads 3:15
